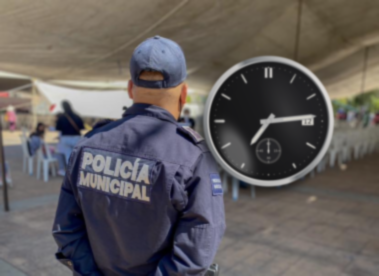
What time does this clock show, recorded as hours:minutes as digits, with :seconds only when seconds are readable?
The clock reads 7:14
